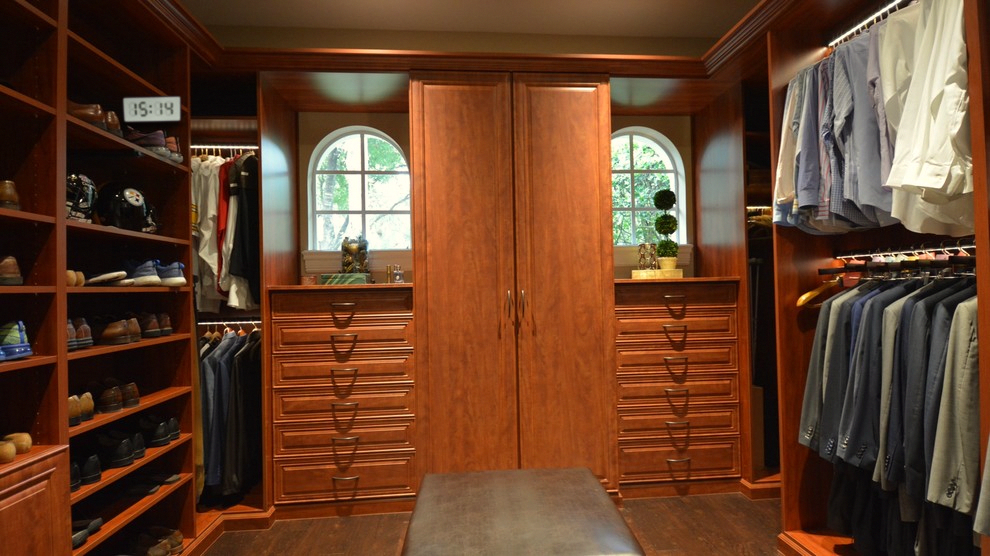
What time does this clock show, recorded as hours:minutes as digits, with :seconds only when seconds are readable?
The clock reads 15:14
